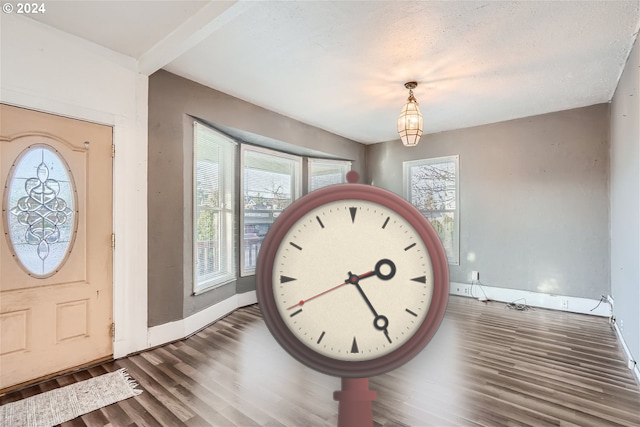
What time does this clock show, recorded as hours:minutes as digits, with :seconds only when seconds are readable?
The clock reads 2:24:41
